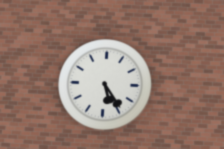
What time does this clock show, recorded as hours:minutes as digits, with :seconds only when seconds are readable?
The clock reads 5:24
